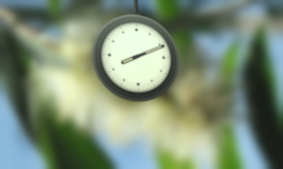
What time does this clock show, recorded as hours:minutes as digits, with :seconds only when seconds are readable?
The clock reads 8:11
